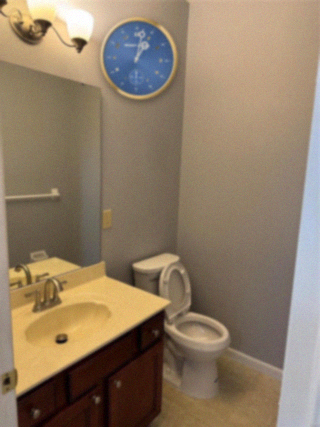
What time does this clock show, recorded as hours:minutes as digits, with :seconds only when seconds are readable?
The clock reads 1:02
